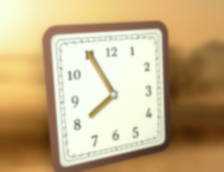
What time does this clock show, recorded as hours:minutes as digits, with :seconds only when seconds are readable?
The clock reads 7:55
